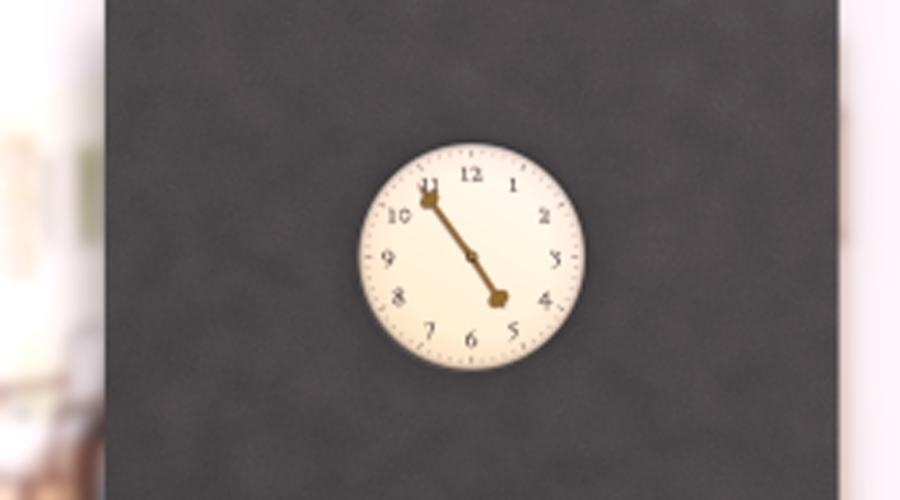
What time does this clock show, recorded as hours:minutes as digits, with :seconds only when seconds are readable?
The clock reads 4:54
